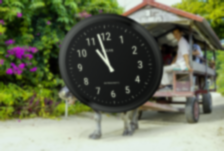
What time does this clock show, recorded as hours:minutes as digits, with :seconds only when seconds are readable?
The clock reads 10:58
